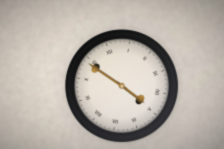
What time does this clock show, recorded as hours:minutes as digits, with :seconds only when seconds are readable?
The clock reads 4:54
